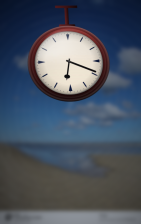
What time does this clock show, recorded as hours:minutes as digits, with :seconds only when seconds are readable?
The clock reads 6:19
